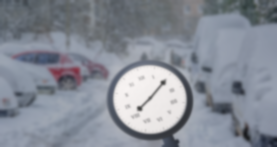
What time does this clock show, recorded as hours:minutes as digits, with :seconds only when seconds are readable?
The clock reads 8:10
